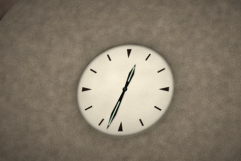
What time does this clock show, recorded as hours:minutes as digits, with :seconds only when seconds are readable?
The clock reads 12:33
